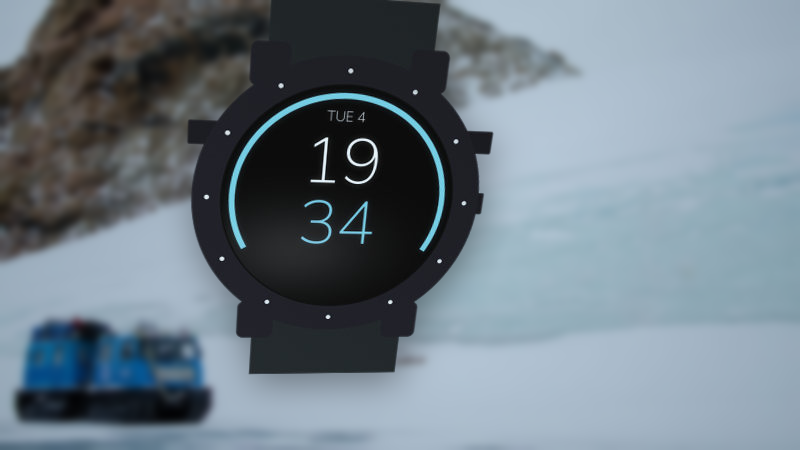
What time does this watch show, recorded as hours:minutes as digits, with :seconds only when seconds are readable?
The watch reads 19:34
